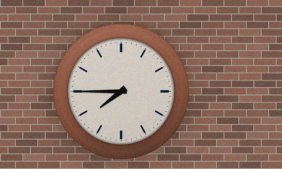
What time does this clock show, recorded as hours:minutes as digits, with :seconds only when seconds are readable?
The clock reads 7:45
